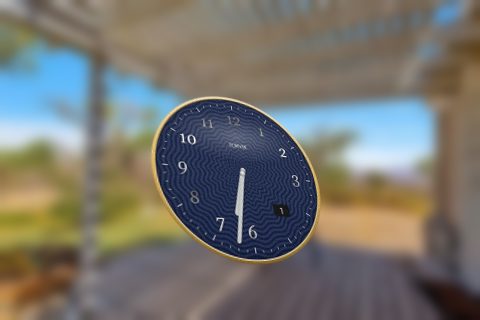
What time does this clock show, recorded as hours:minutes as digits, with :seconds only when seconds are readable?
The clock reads 6:32
